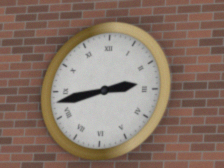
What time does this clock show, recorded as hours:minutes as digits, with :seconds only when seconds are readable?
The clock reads 2:43
